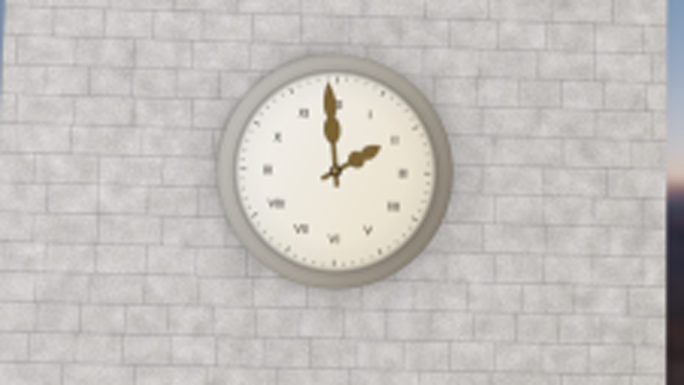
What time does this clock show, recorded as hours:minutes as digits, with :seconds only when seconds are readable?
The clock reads 1:59
